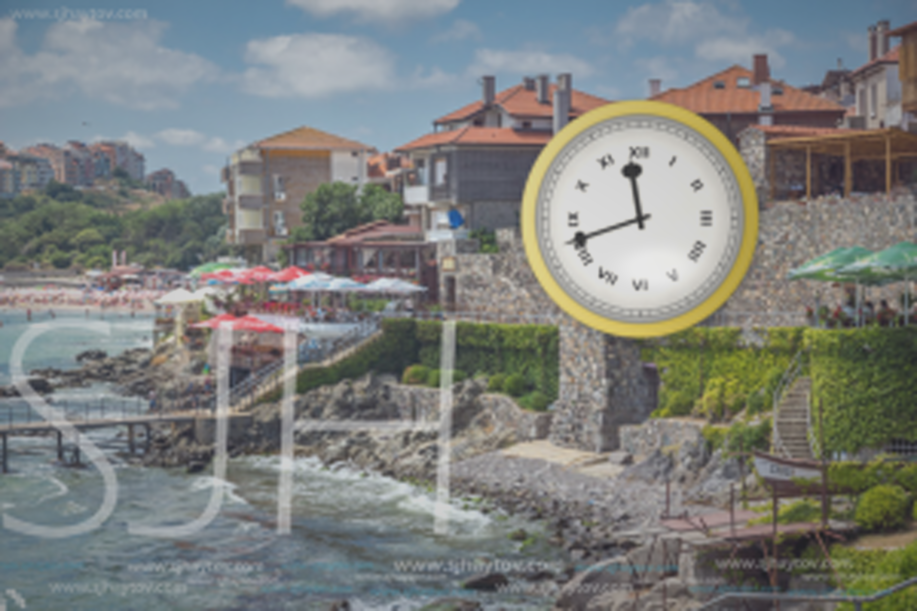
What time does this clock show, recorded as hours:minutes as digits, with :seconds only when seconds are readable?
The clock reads 11:42
